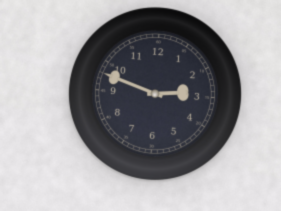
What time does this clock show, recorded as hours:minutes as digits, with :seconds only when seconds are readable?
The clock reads 2:48
